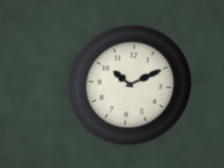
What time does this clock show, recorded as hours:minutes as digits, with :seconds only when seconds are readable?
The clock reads 10:10
